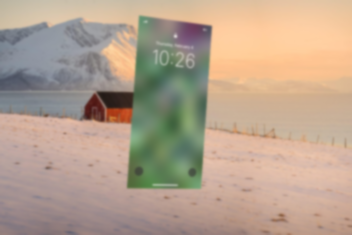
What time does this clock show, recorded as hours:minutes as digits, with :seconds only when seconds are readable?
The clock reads 10:26
